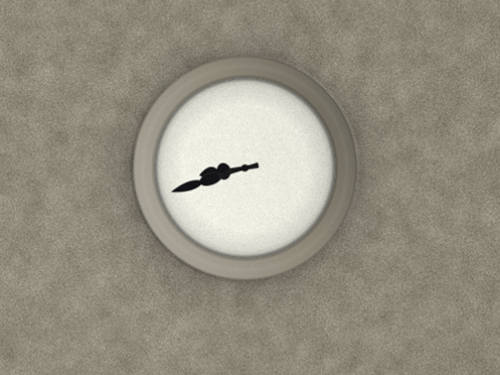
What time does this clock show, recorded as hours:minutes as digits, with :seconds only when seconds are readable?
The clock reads 8:42
